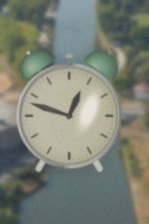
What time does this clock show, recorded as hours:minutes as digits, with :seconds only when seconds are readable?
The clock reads 12:48
